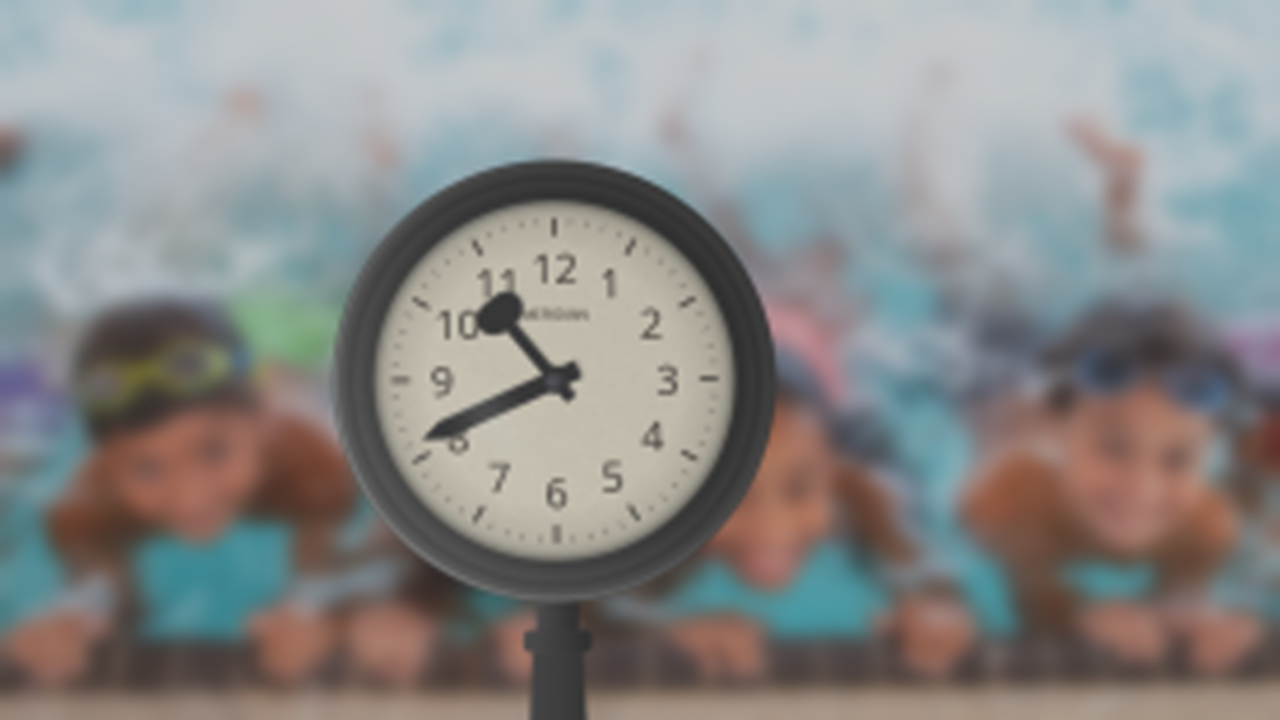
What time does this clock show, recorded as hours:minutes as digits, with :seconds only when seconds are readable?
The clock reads 10:41
